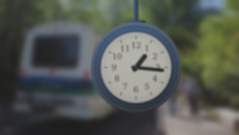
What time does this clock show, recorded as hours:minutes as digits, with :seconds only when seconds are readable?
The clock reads 1:16
